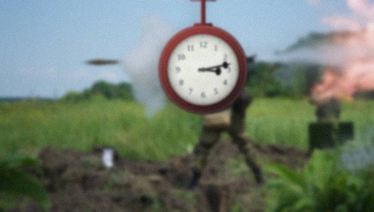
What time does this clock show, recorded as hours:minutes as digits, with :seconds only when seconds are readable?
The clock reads 3:13
